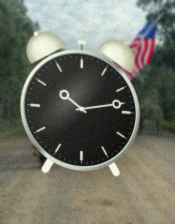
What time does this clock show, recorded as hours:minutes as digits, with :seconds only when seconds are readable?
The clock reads 10:13
